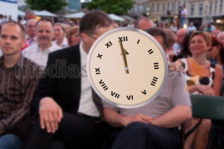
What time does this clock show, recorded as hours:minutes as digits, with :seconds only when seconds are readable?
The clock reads 11:59
